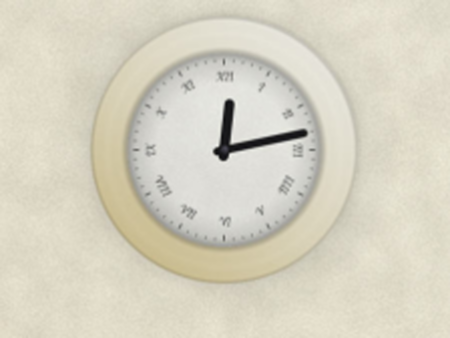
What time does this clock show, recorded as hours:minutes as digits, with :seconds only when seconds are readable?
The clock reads 12:13
